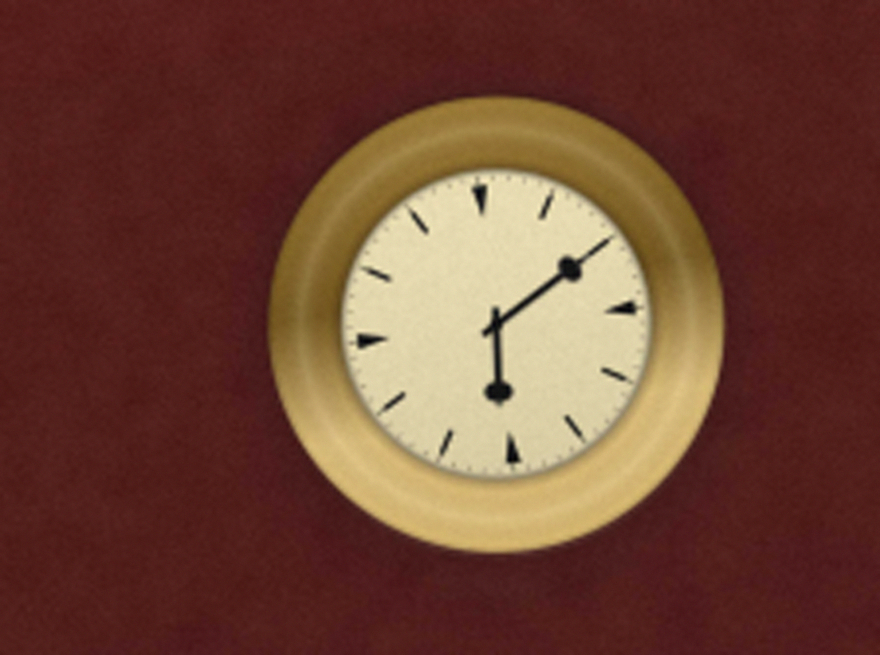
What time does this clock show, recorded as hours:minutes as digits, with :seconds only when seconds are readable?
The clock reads 6:10
